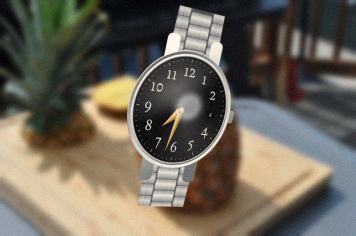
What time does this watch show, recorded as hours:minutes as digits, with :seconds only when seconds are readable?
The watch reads 7:32
